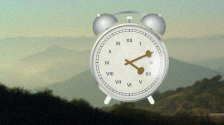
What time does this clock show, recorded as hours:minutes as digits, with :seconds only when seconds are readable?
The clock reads 4:11
